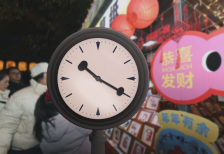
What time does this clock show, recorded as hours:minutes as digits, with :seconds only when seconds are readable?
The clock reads 10:20
